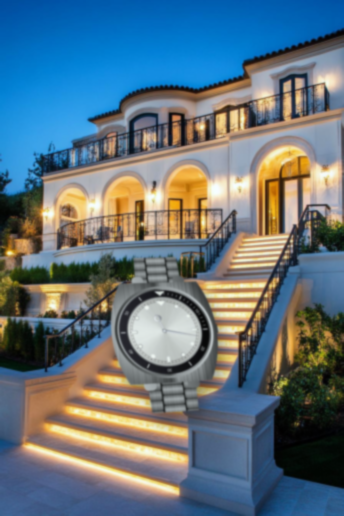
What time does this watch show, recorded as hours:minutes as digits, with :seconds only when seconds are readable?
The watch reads 11:17
